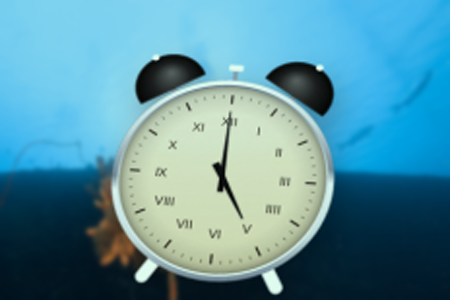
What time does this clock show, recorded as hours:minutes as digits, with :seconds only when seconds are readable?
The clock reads 5:00
